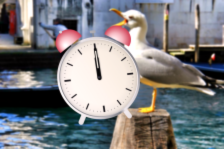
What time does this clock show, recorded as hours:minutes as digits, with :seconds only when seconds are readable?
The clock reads 12:00
